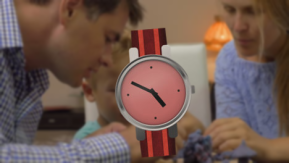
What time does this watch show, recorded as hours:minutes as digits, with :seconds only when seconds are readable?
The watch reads 4:50
